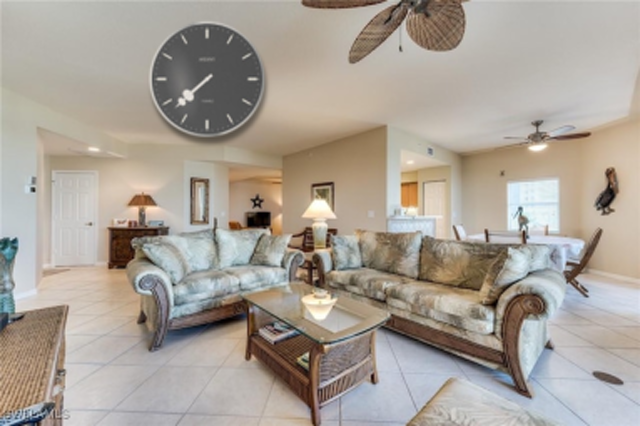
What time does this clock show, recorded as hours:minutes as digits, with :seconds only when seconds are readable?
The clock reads 7:38
